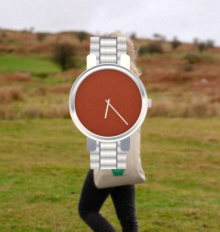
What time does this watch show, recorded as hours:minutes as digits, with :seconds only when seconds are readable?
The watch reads 6:23
